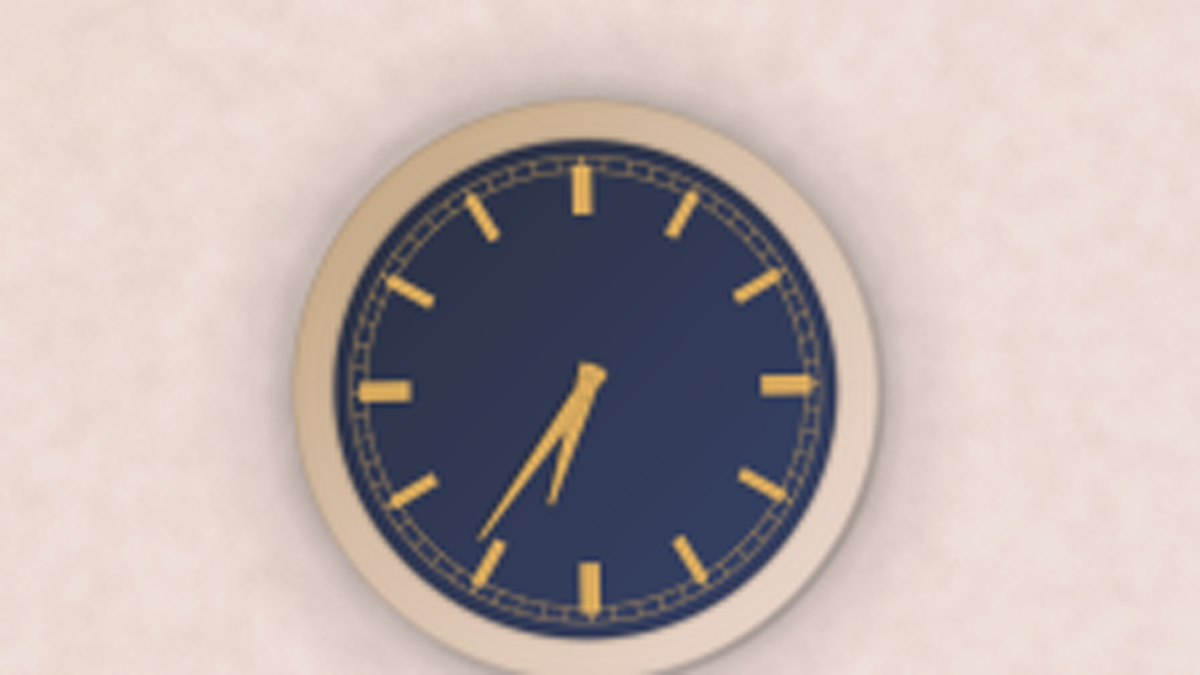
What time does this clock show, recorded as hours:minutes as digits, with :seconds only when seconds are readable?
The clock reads 6:36
